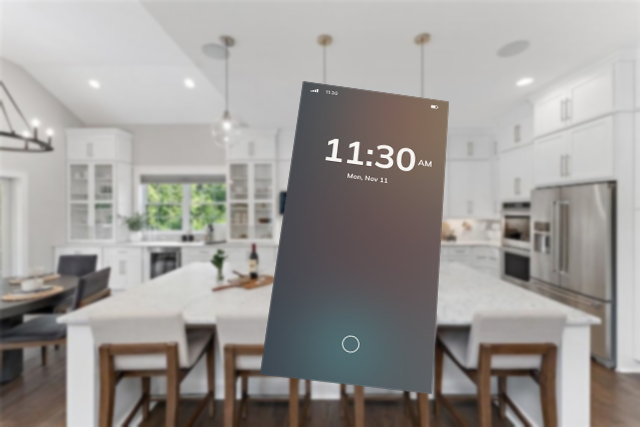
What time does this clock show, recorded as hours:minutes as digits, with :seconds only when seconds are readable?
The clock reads 11:30
